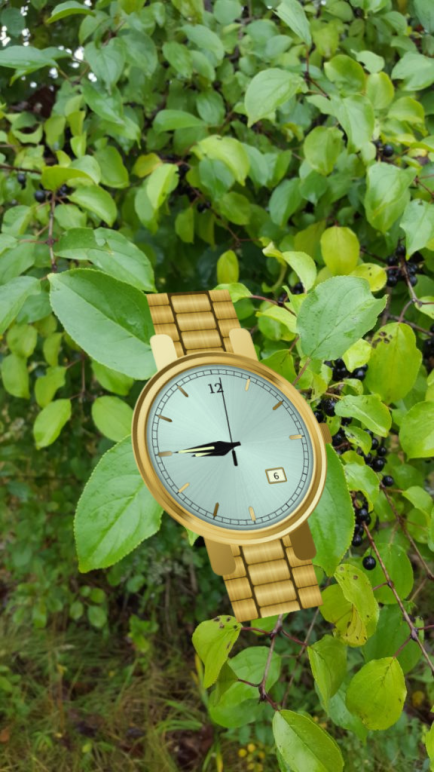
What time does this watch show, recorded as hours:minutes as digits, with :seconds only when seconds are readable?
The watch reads 8:45:01
